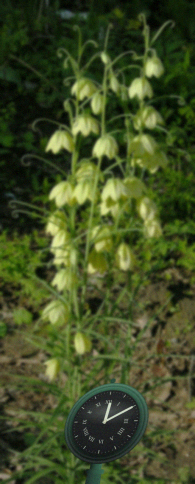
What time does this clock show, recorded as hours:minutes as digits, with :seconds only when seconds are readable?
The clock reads 12:10
